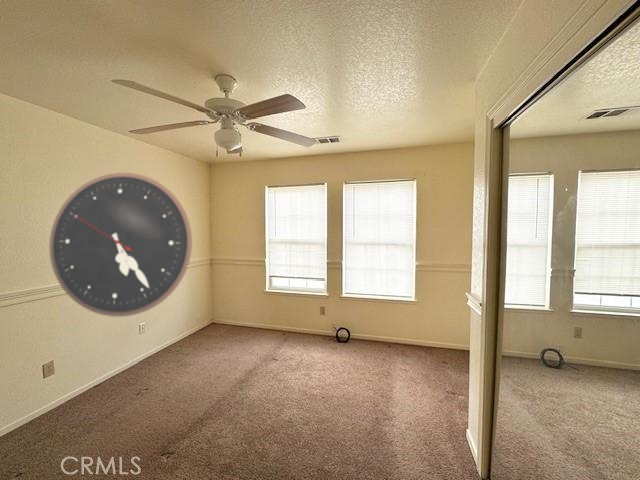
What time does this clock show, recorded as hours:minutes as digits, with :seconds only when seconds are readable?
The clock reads 5:23:50
